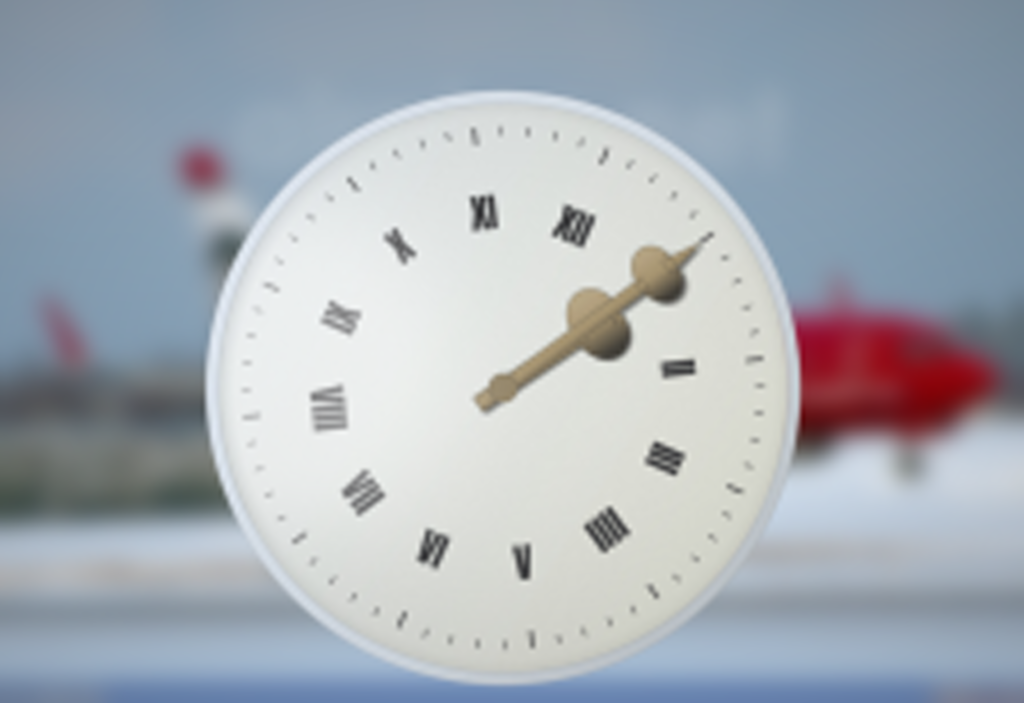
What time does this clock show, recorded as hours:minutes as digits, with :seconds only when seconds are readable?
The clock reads 1:05
